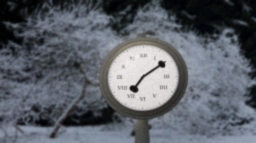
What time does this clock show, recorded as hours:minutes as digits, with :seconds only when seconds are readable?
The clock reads 7:09
